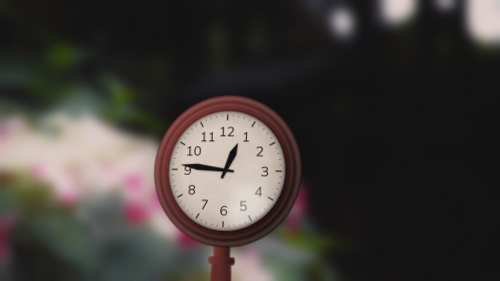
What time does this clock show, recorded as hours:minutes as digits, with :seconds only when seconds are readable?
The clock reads 12:46
